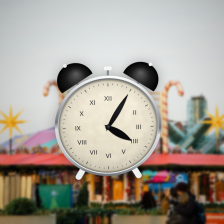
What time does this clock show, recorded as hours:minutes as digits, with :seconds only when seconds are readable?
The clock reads 4:05
